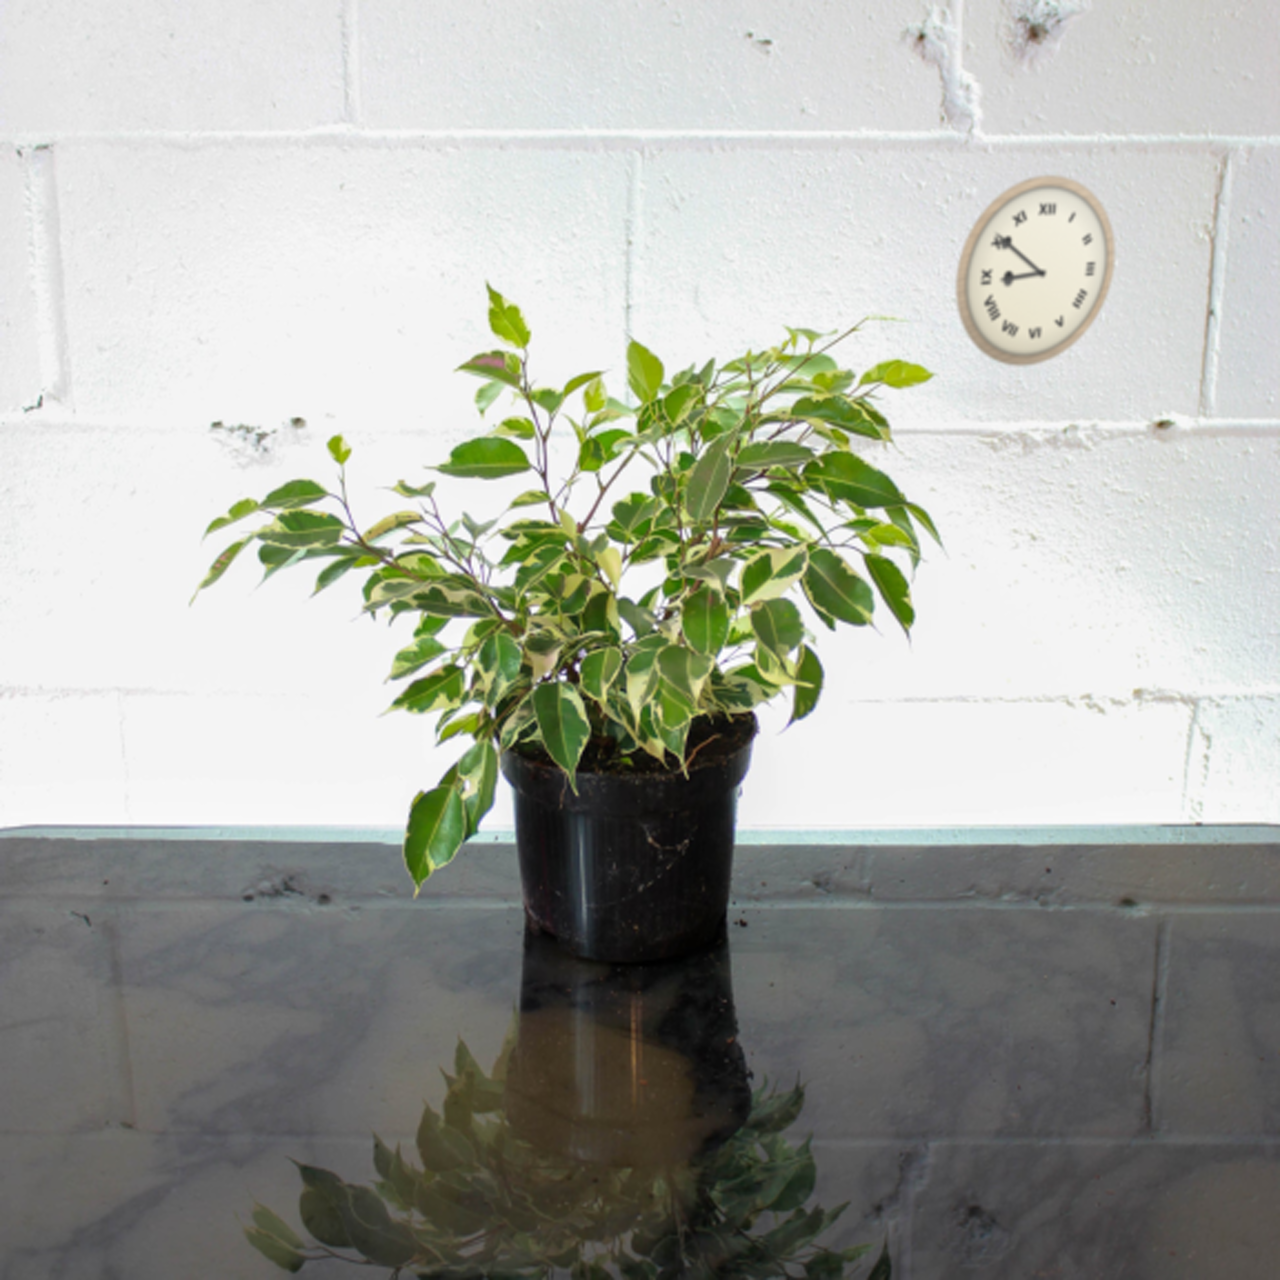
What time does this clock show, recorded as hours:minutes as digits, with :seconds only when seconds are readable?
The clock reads 8:51
